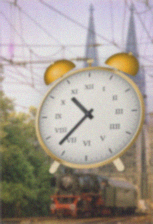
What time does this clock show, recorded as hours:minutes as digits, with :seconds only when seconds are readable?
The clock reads 10:37
